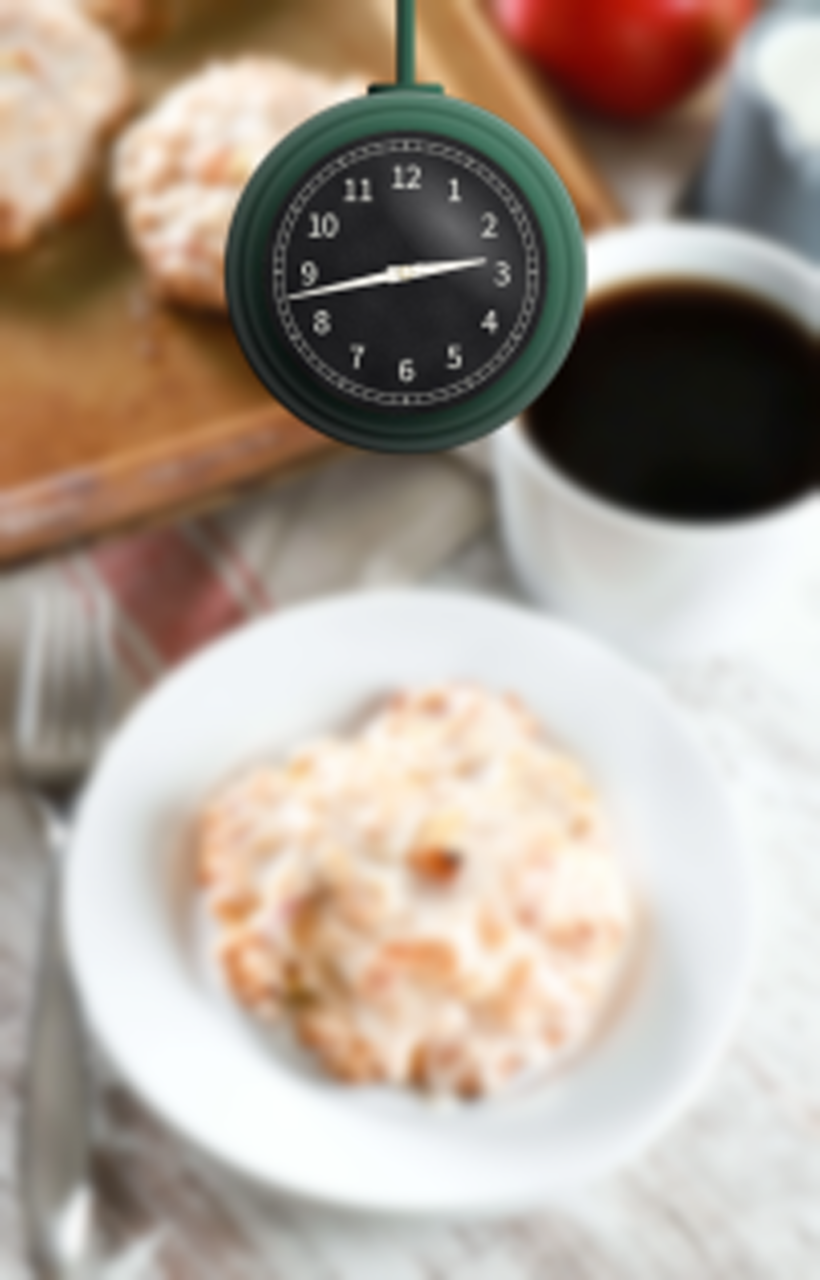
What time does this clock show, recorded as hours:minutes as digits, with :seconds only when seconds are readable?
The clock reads 2:43
